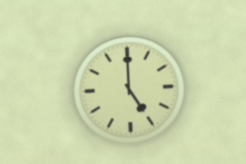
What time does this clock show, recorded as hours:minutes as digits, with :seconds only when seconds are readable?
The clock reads 5:00
